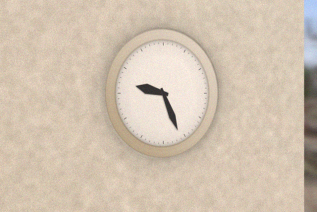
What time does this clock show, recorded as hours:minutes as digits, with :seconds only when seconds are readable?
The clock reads 9:26
